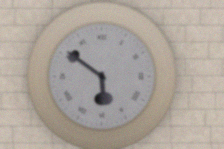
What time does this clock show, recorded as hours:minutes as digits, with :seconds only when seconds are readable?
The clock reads 5:51
